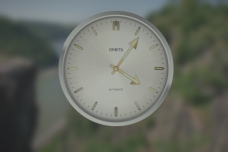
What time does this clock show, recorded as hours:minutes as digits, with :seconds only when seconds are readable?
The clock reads 4:06
